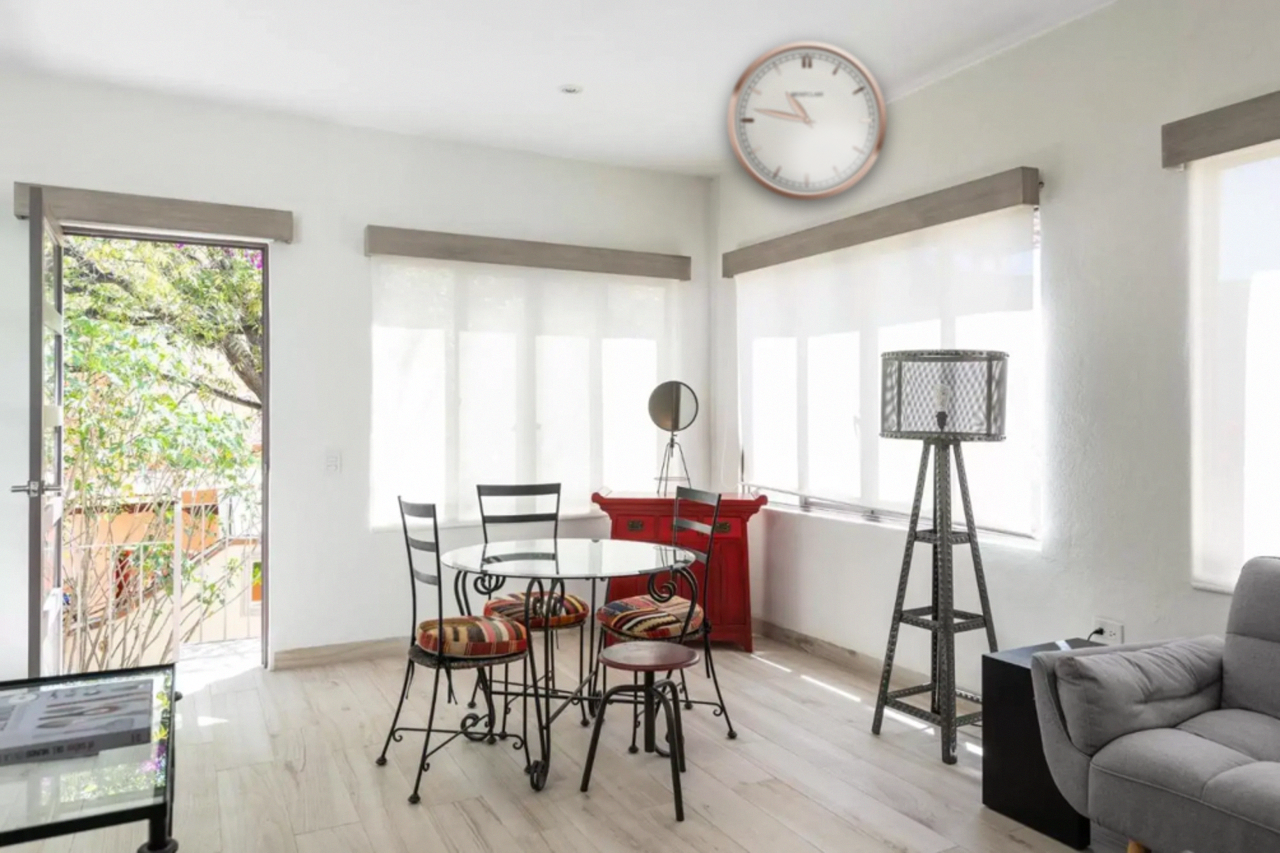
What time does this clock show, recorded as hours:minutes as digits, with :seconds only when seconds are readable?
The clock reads 10:47
